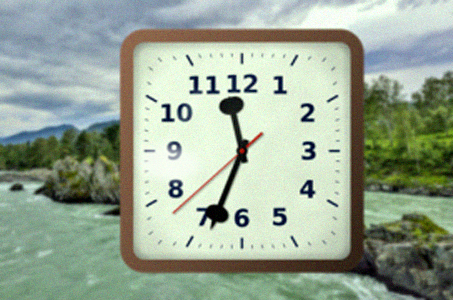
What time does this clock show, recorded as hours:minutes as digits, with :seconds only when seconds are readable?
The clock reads 11:33:38
